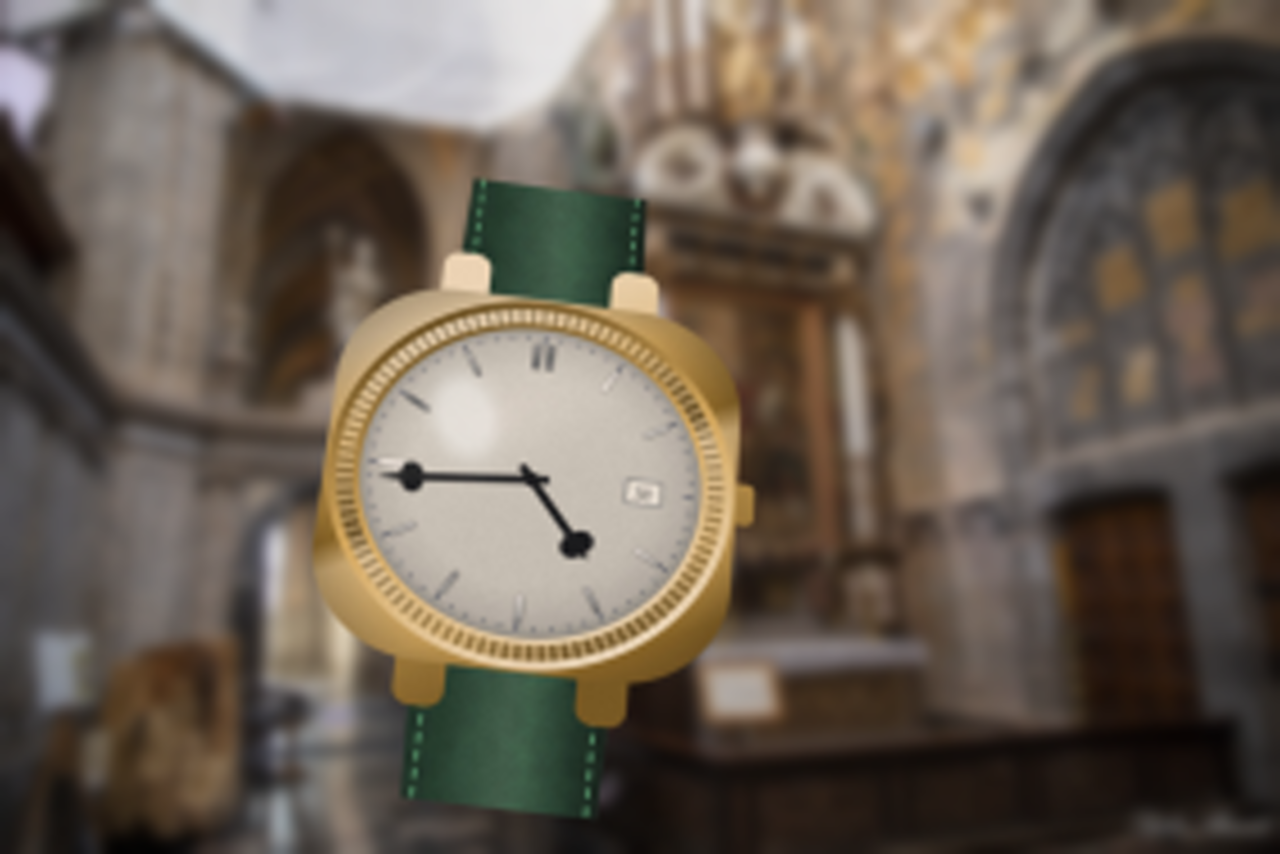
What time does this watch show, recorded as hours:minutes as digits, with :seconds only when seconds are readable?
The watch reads 4:44
